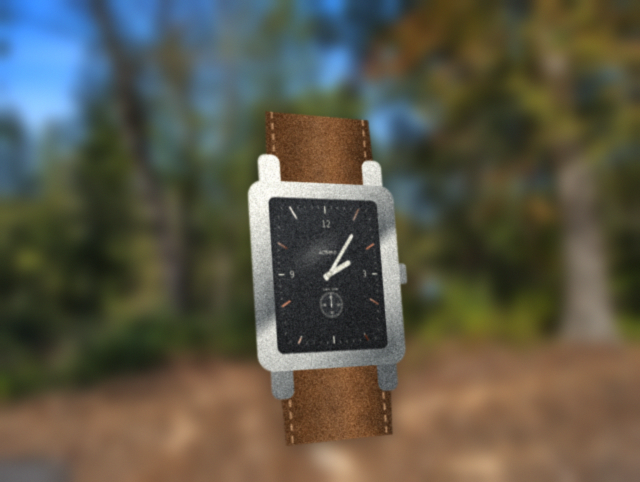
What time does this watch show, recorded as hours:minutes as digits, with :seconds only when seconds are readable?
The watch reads 2:06
